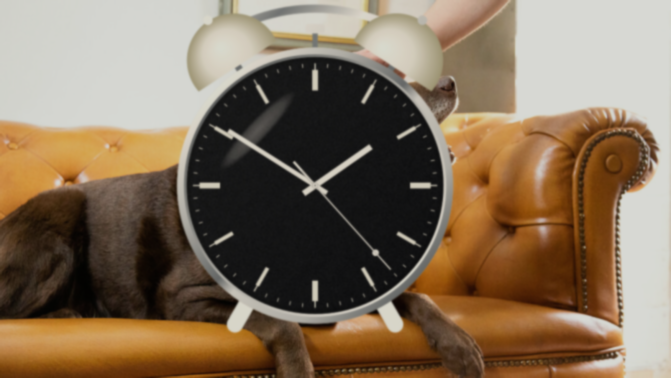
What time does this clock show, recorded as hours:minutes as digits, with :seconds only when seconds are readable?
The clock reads 1:50:23
